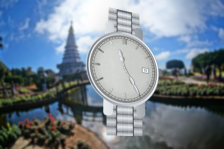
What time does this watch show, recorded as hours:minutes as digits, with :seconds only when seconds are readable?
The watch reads 11:25
